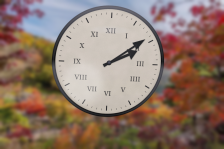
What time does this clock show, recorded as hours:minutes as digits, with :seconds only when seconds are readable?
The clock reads 2:09
